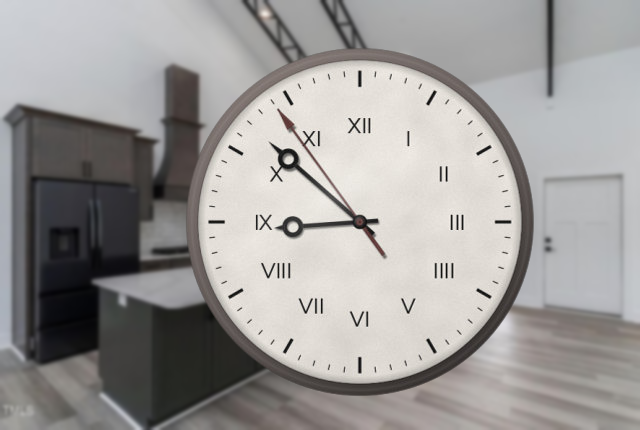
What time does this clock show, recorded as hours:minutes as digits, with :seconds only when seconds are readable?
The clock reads 8:51:54
